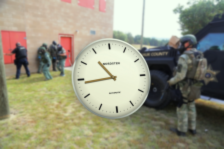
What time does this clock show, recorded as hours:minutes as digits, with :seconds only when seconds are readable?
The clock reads 10:44
